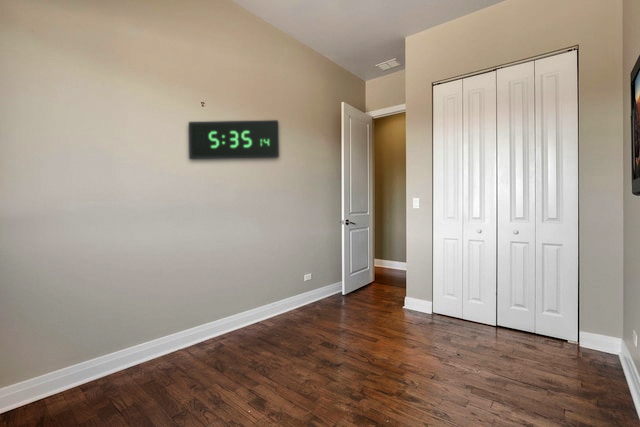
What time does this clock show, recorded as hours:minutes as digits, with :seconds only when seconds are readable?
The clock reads 5:35:14
